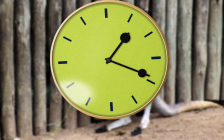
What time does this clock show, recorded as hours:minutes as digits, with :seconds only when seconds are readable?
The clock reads 1:19
